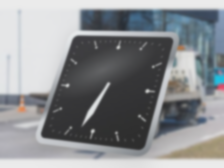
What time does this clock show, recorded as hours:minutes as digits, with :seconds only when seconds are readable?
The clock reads 6:33
